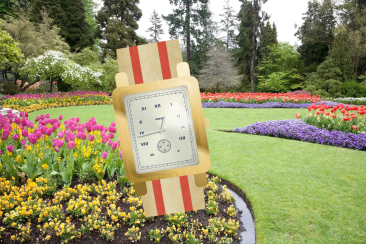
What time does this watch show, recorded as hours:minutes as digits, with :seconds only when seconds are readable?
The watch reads 12:44
